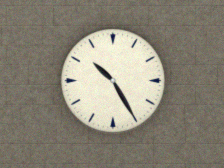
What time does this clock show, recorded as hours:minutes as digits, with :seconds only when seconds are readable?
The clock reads 10:25
